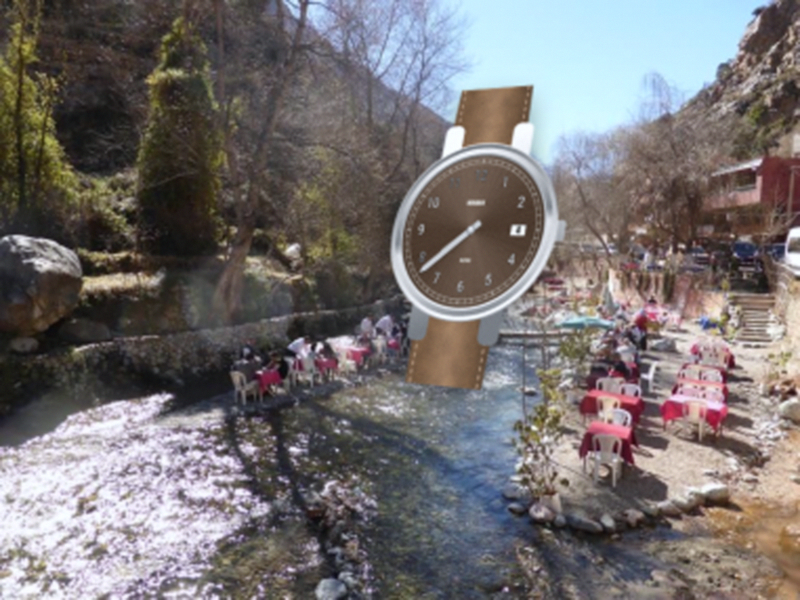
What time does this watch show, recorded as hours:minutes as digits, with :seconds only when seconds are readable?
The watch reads 7:38
